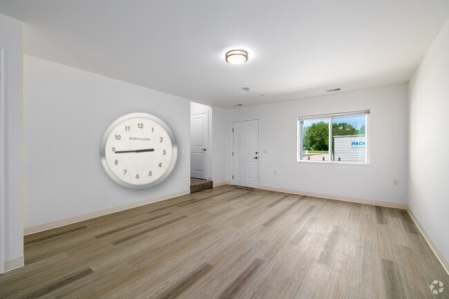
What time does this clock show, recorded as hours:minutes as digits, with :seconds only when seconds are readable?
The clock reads 2:44
